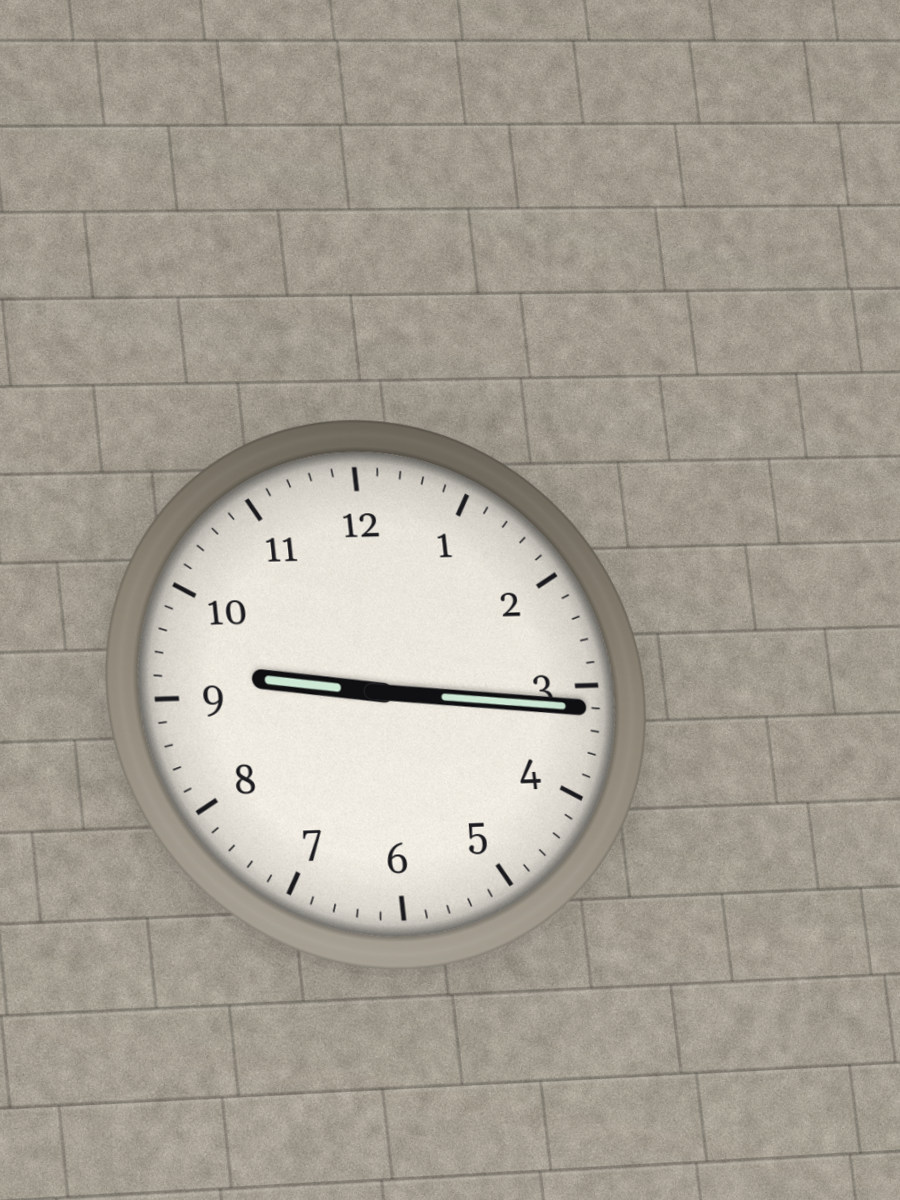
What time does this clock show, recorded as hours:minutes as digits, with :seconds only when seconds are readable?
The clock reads 9:16
